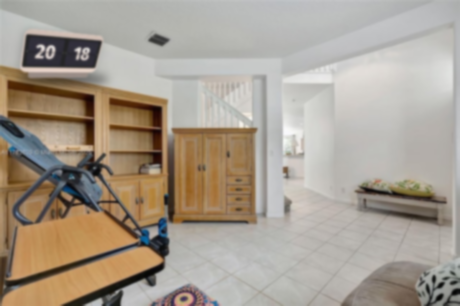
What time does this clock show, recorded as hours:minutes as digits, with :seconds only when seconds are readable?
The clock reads 20:18
